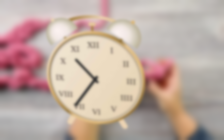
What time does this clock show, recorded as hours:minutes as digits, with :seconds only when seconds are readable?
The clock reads 10:36
